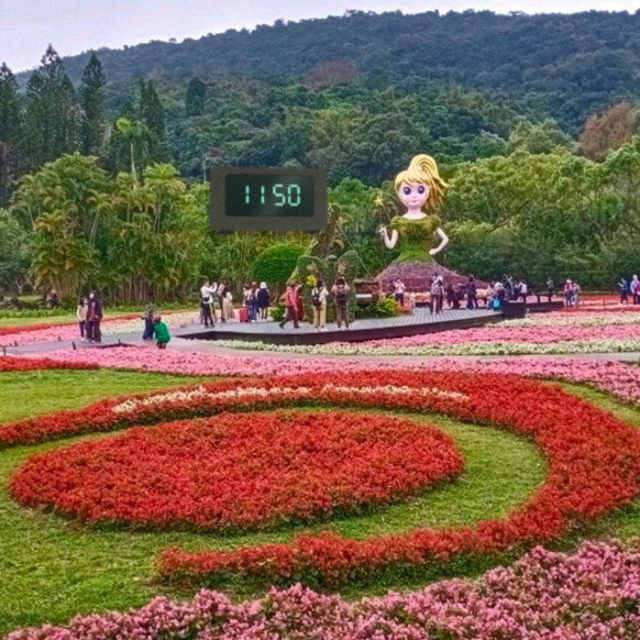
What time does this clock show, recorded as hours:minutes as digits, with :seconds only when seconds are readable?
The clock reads 11:50
